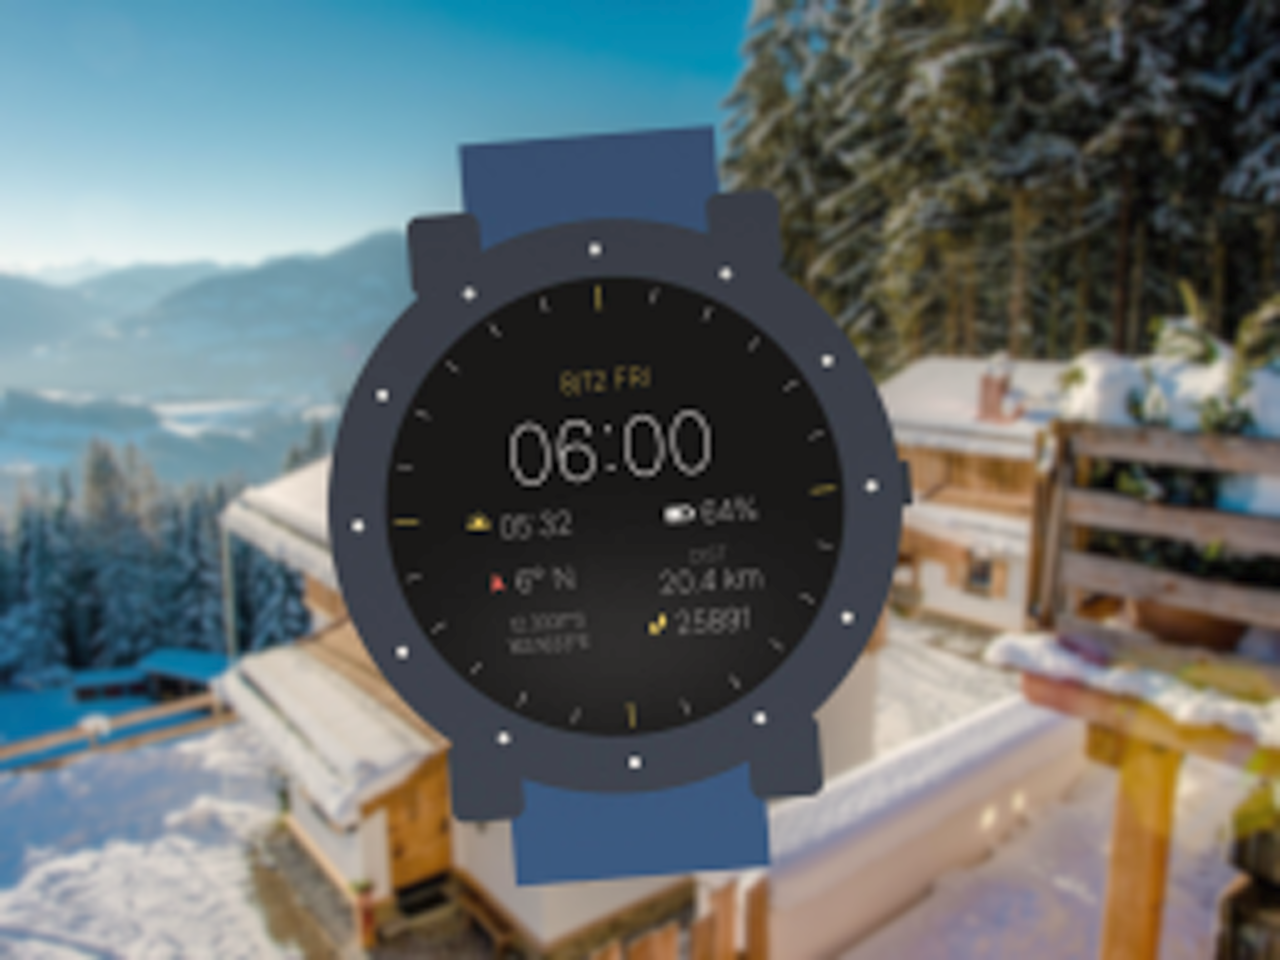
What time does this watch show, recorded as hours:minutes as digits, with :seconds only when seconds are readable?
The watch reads 6:00
